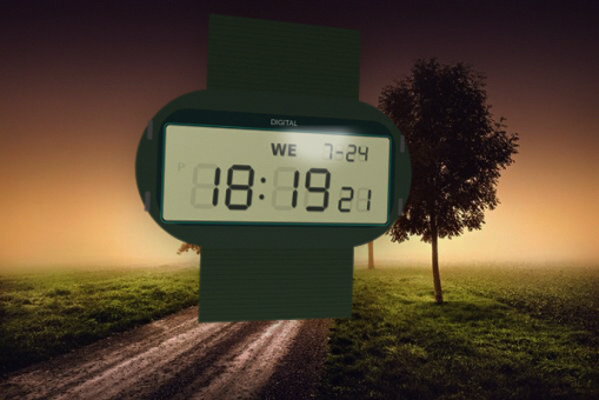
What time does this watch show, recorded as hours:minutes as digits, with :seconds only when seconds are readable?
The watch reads 18:19:21
